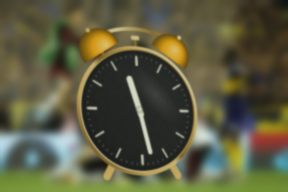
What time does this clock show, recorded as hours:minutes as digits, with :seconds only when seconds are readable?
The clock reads 11:28
